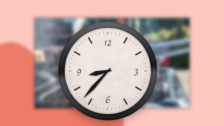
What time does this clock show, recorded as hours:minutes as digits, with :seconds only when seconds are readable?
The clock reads 8:37
